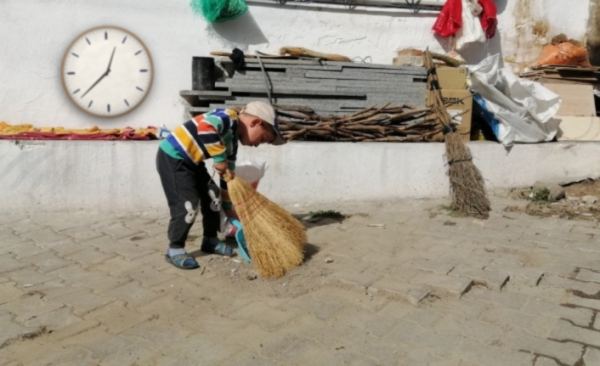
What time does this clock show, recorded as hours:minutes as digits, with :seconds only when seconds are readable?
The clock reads 12:38
